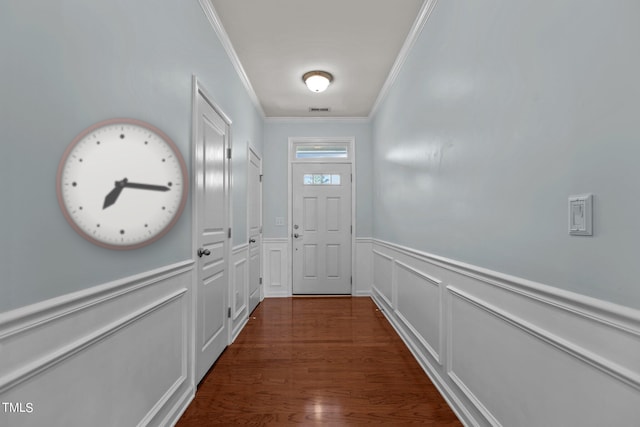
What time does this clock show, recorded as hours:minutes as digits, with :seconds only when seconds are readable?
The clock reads 7:16
